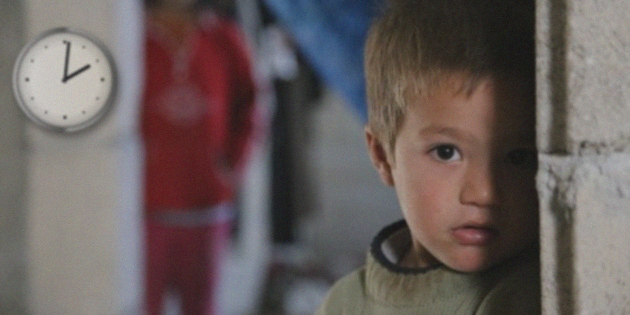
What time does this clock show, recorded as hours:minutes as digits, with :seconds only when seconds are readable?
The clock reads 2:01
